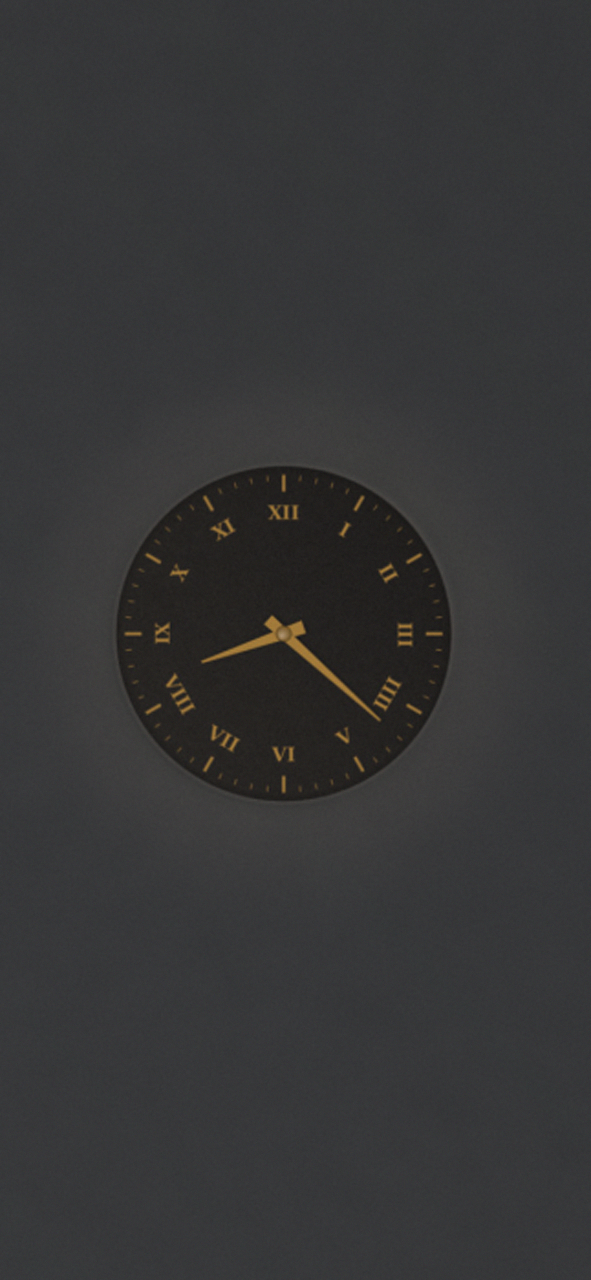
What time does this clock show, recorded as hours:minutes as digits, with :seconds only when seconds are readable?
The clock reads 8:22
